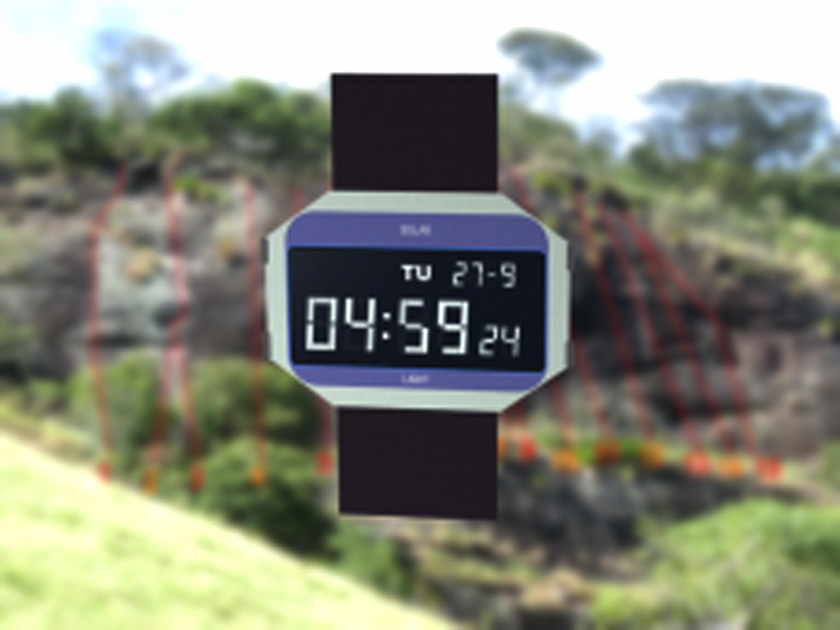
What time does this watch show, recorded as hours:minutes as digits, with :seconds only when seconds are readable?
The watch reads 4:59:24
